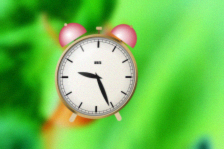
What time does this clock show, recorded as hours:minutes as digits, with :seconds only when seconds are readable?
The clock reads 9:26
